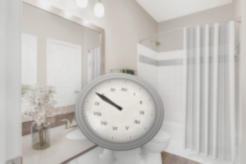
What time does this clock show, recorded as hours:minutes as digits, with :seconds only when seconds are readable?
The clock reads 9:49
